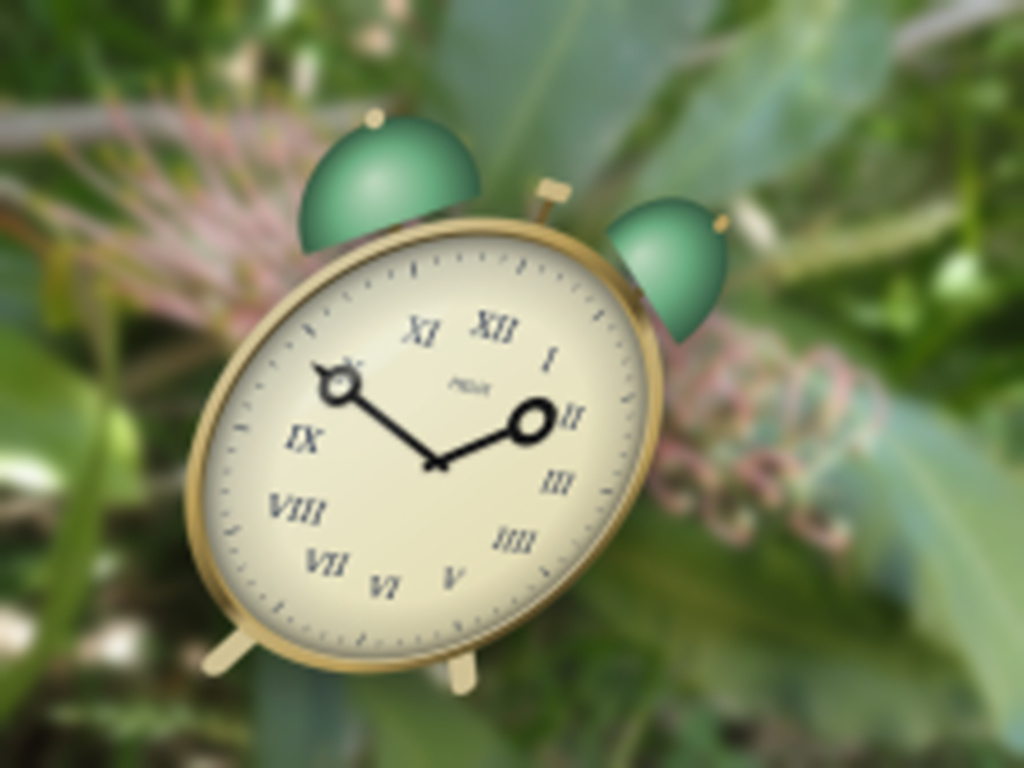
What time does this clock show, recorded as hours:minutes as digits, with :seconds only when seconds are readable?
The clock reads 1:49
